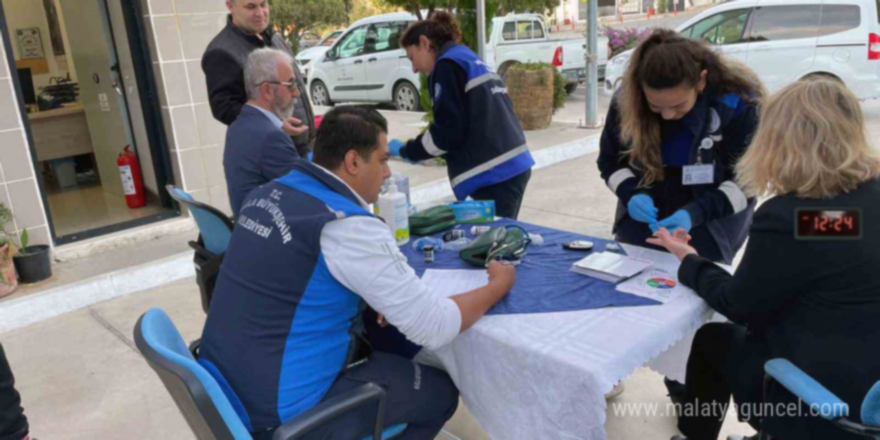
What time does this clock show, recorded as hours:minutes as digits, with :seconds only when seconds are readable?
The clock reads 12:24
